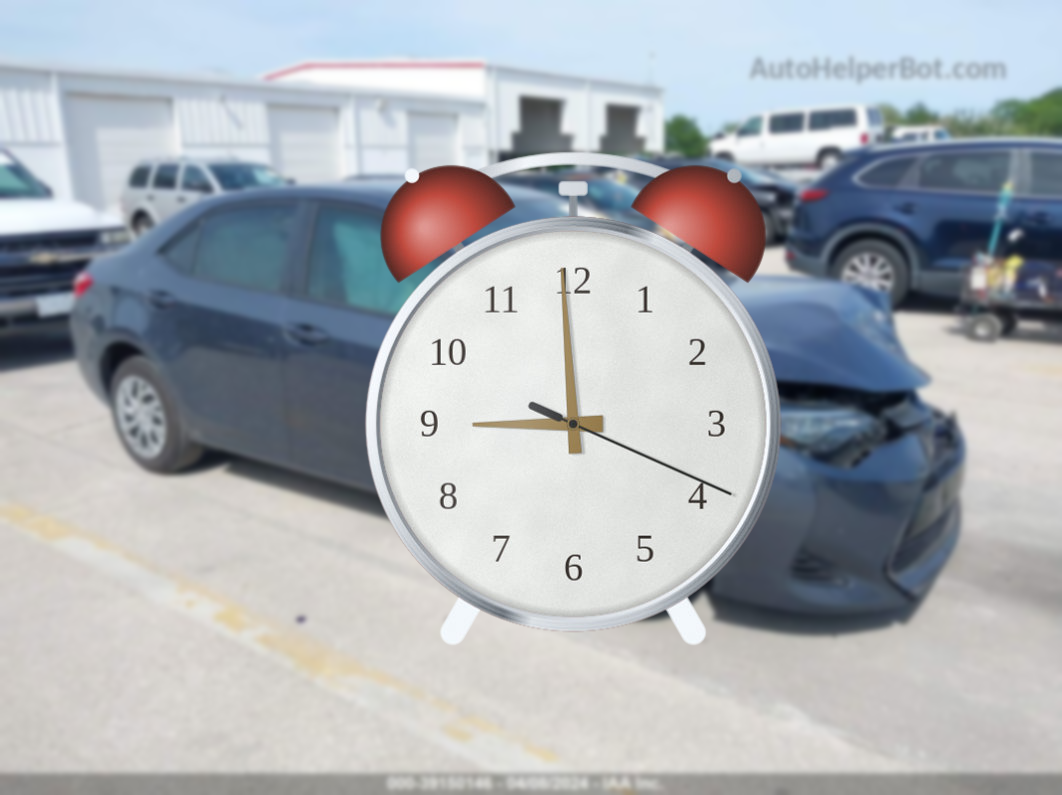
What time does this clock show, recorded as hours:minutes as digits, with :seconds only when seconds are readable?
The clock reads 8:59:19
